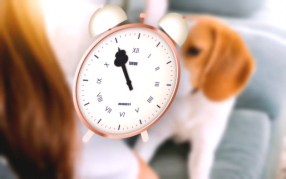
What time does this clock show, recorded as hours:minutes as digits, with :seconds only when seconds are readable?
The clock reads 10:55
